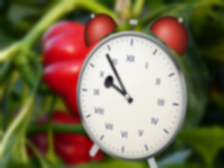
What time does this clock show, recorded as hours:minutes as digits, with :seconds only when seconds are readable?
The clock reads 9:54
